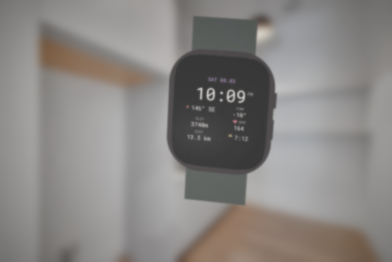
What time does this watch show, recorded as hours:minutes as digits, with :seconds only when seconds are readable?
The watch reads 10:09
